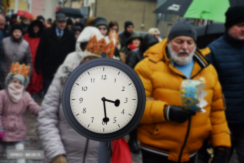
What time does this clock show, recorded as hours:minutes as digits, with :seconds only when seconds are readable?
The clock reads 3:29
